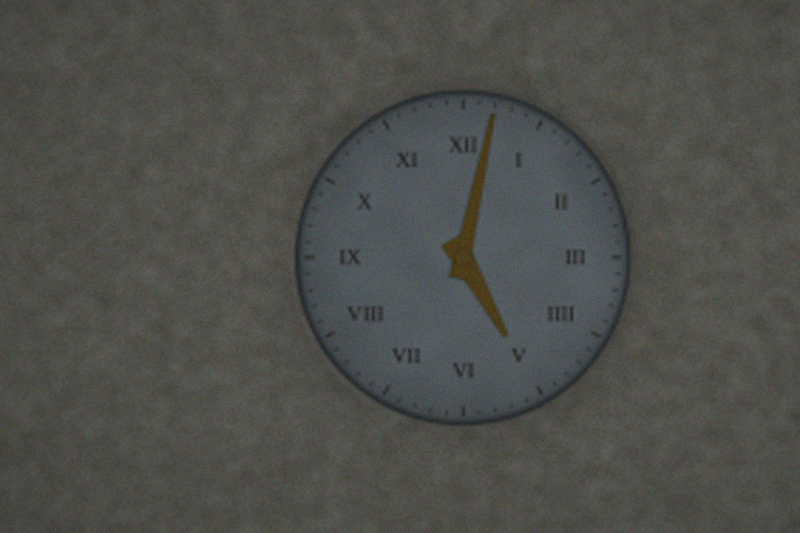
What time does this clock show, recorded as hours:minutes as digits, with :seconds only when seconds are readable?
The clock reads 5:02
